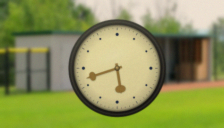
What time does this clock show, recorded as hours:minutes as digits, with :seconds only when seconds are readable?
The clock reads 5:42
